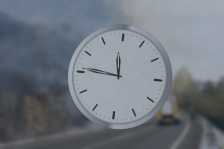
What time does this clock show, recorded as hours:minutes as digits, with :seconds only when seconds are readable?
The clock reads 11:46
